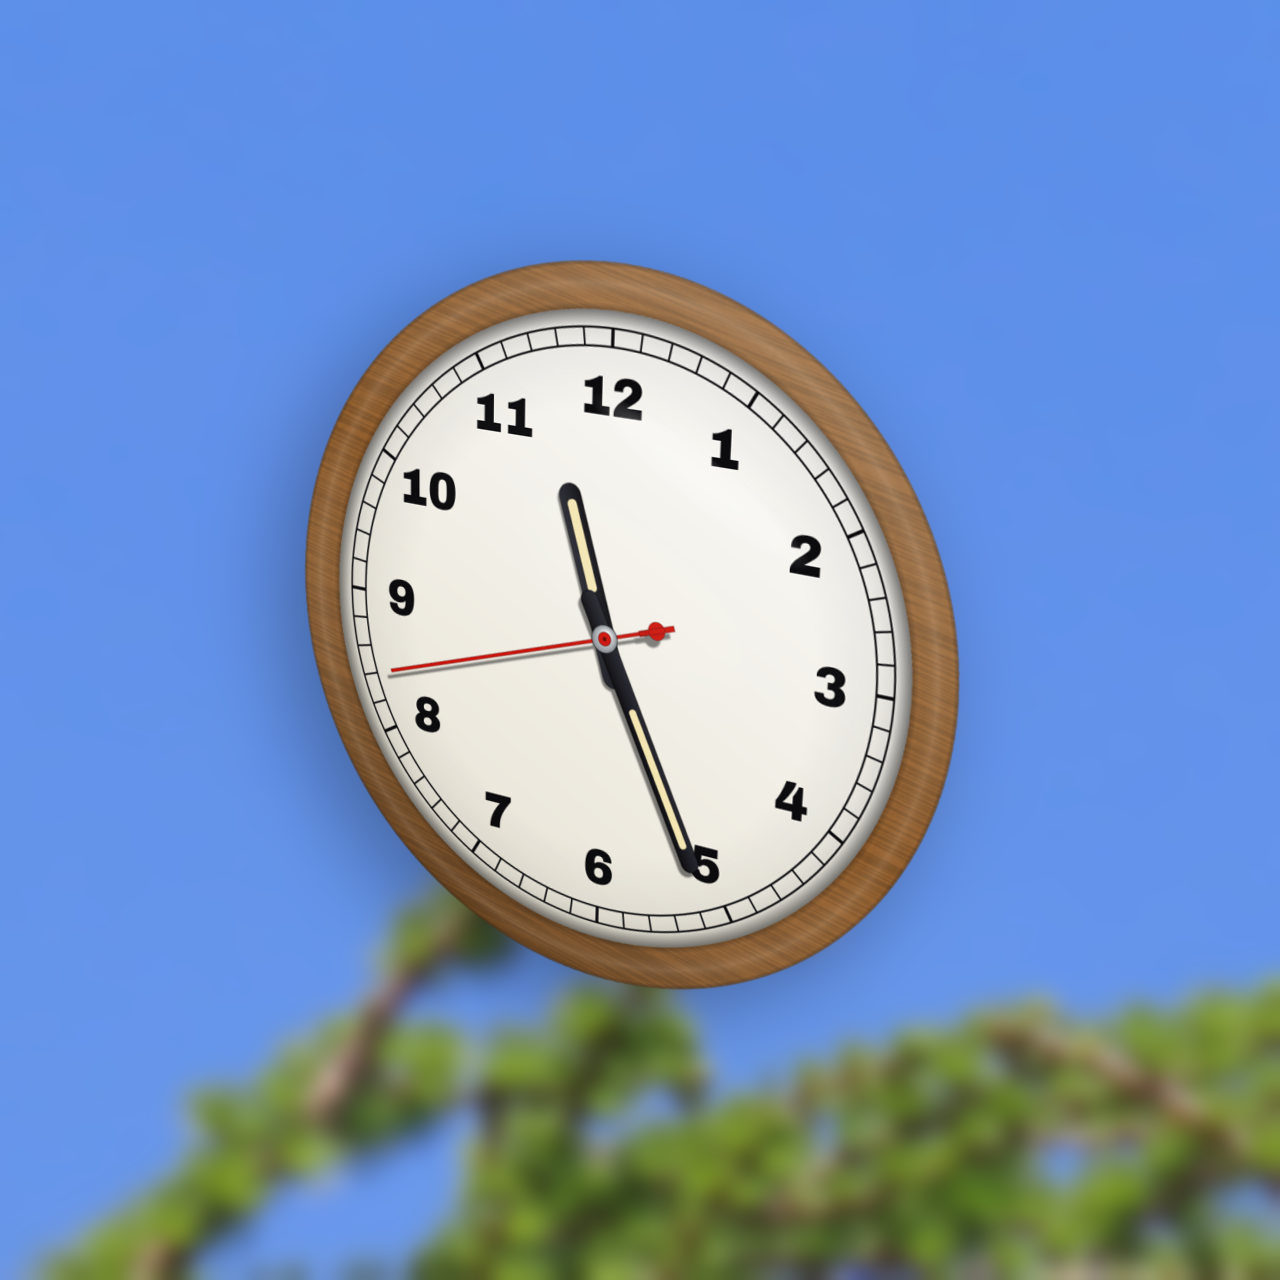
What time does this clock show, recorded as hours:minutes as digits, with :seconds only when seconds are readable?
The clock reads 11:25:42
